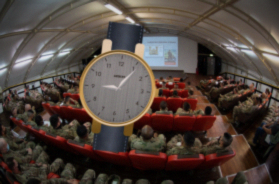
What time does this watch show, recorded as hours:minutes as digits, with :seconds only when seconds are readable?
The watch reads 9:06
